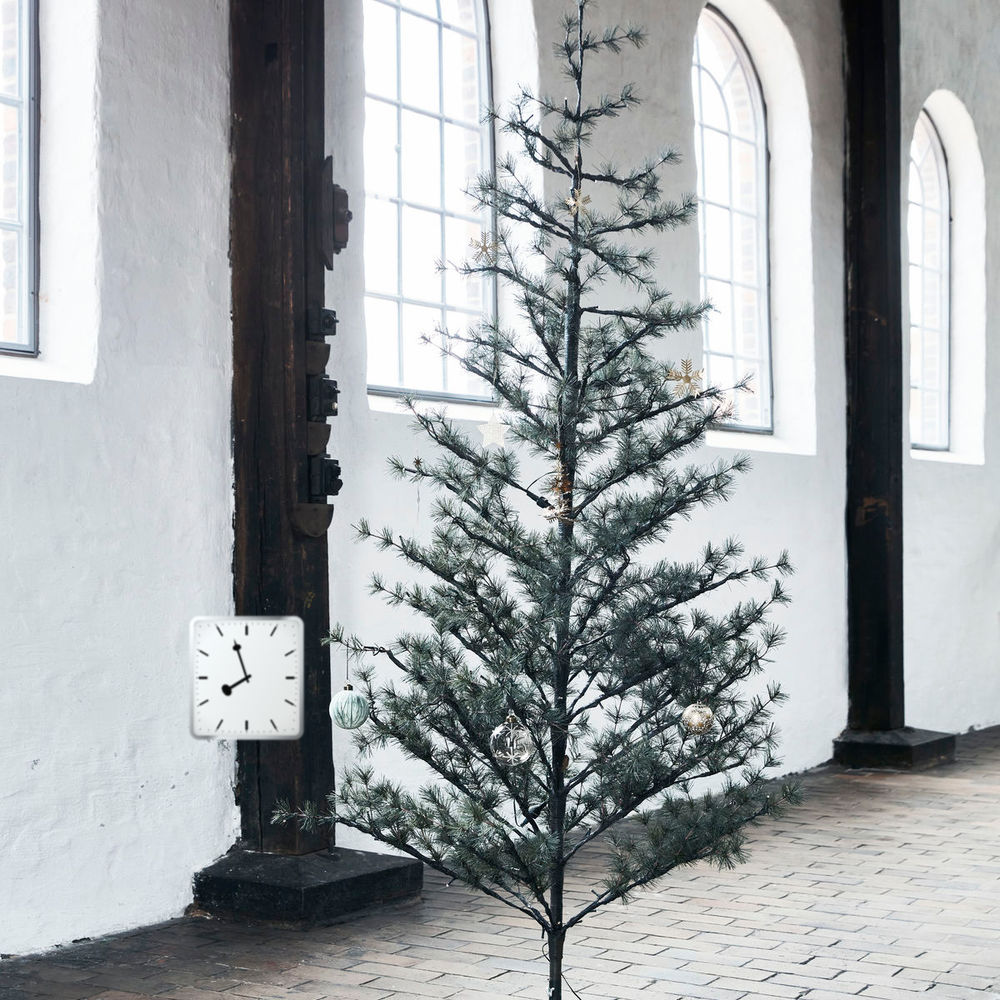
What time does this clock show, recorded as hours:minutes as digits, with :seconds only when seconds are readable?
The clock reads 7:57
